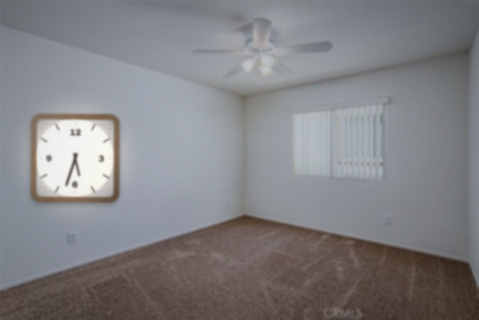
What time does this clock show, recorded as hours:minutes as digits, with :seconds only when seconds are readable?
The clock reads 5:33
